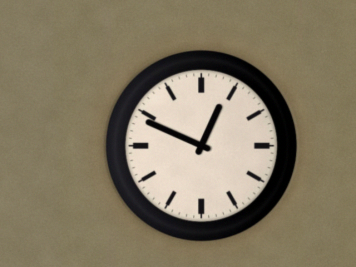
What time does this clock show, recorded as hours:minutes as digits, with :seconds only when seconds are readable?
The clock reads 12:49
